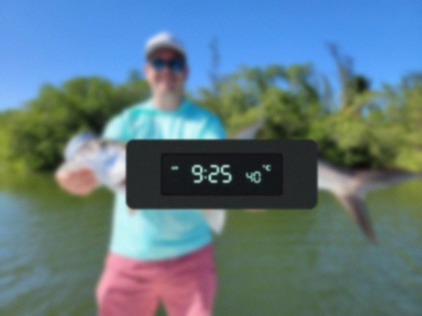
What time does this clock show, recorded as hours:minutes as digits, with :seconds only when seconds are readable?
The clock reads 9:25
